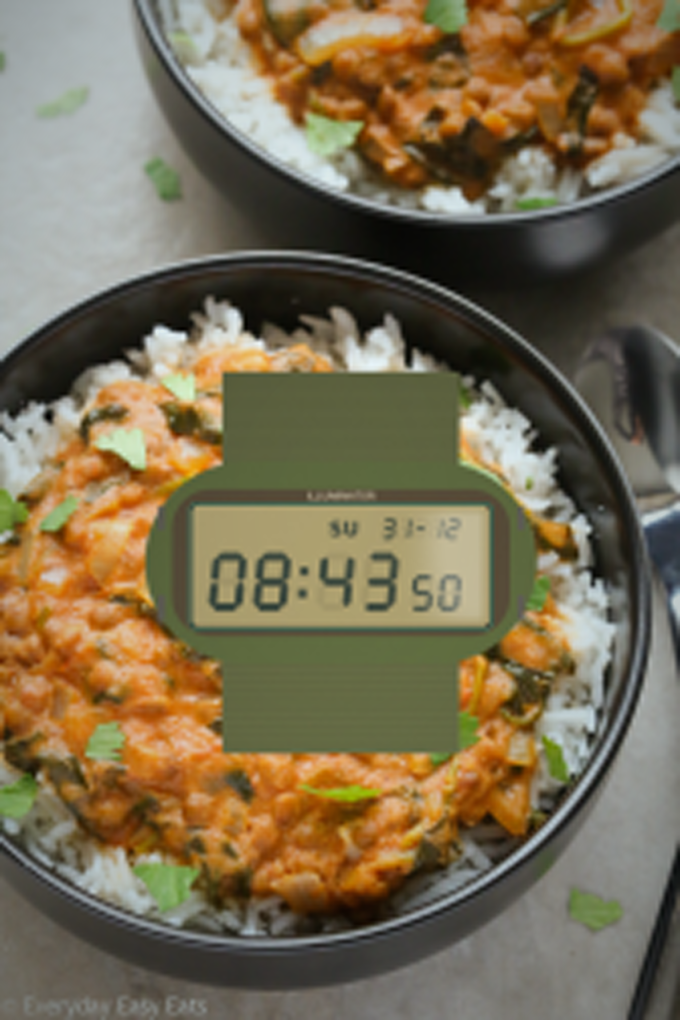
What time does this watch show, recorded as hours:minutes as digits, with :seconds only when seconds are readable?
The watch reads 8:43:50
